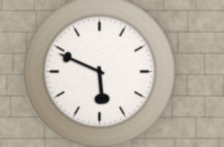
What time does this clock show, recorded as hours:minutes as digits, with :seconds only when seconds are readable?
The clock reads 5:49
